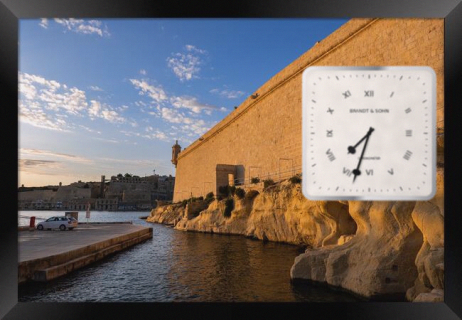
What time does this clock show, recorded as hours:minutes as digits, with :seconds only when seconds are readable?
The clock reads 7:33
